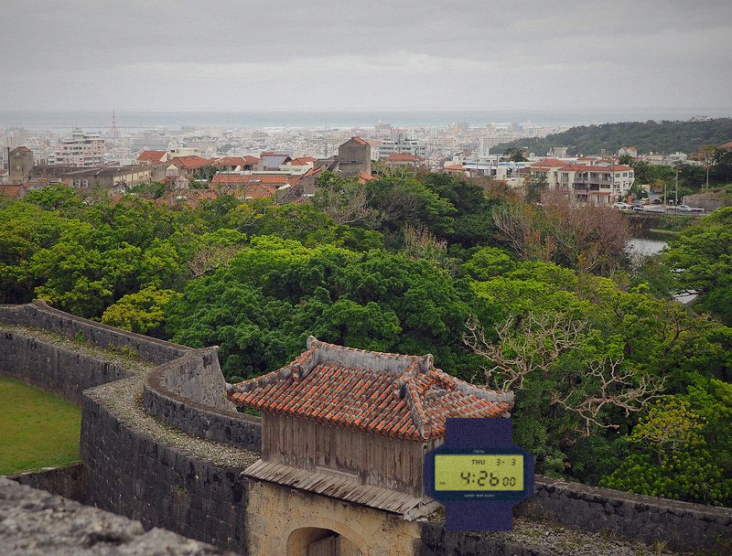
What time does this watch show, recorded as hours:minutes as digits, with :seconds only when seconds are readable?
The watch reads 4:26:00
